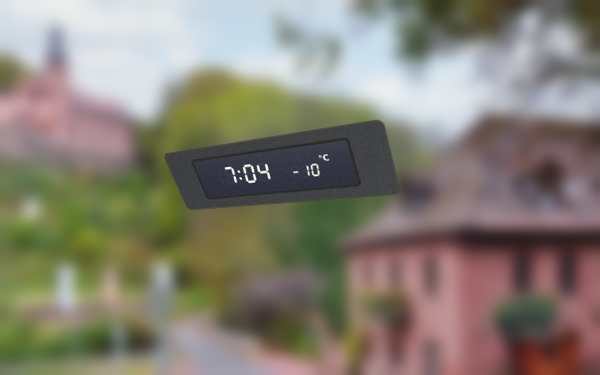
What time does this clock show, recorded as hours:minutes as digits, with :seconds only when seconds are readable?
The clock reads 7:04
